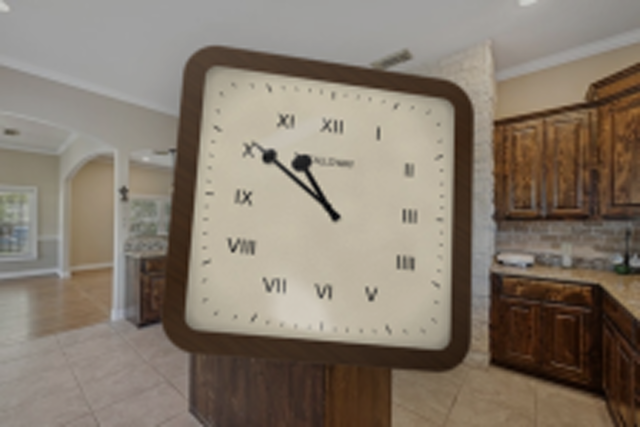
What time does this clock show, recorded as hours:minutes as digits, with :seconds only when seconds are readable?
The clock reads 10:51
